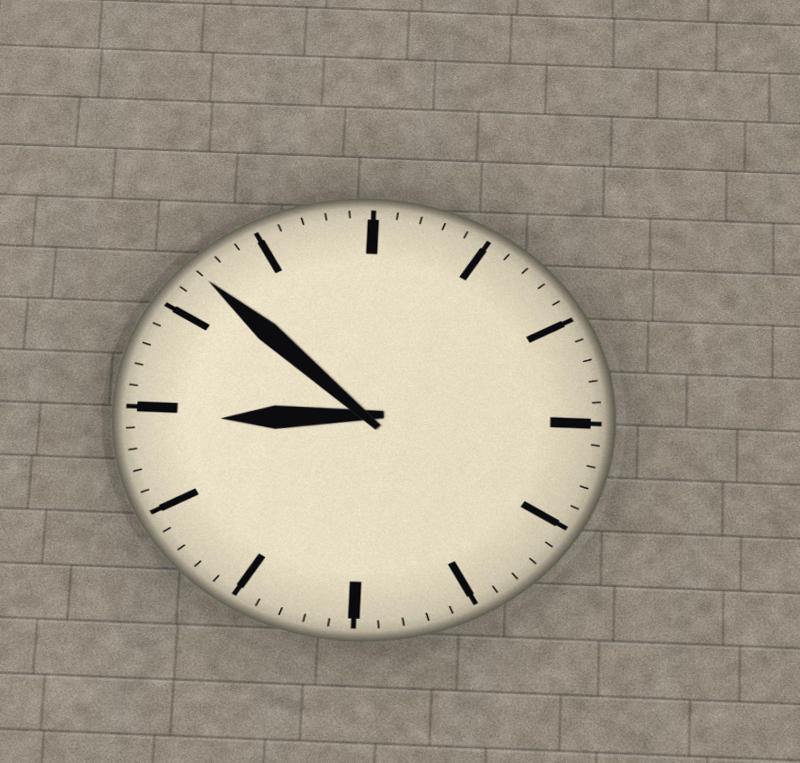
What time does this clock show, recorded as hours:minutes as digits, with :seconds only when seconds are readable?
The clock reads 8:52
